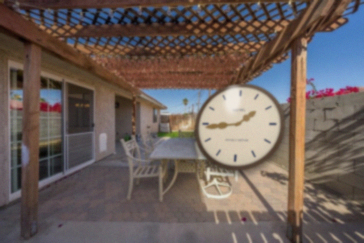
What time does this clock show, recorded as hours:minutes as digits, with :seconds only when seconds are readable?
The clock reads 1:44
